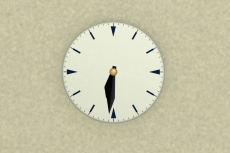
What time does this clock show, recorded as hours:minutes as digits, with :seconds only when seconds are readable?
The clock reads 6:31
